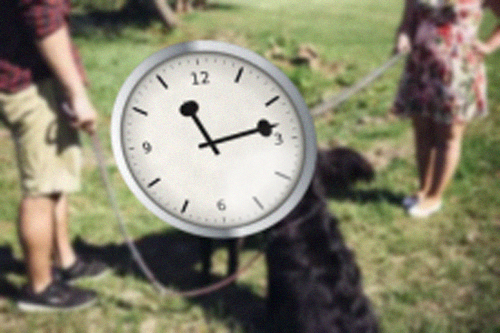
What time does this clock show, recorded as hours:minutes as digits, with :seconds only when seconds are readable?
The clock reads 11:13
